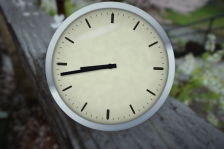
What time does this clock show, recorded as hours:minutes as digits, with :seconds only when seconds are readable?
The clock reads 8:43
